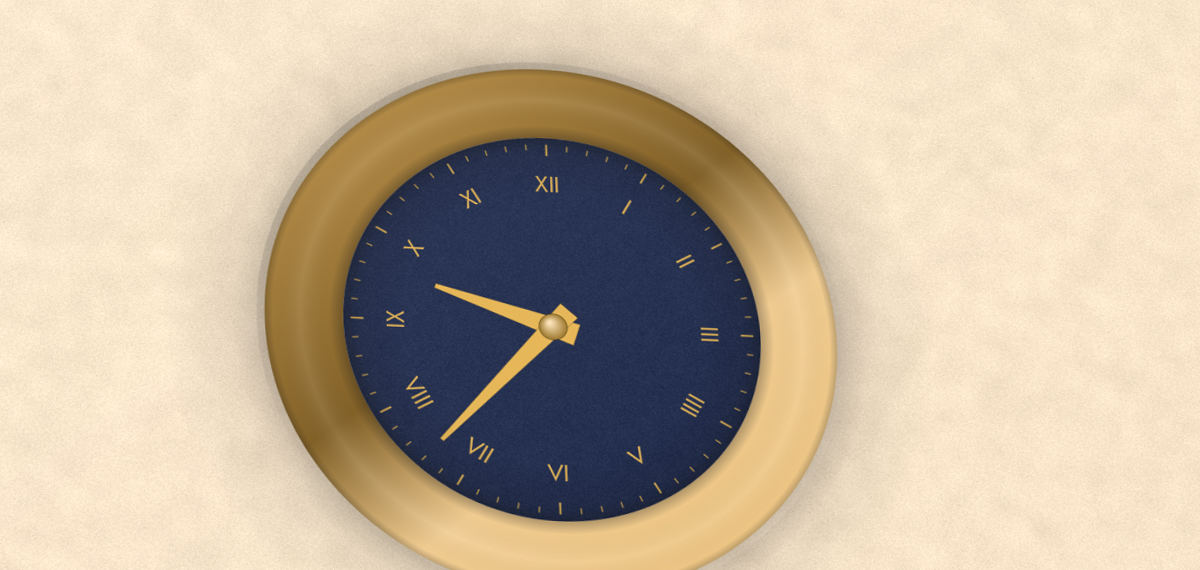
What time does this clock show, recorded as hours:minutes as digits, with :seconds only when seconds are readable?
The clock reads 9:37
